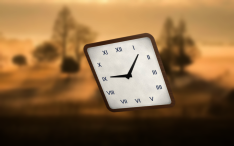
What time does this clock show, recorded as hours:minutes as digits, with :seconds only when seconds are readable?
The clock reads 9:07
